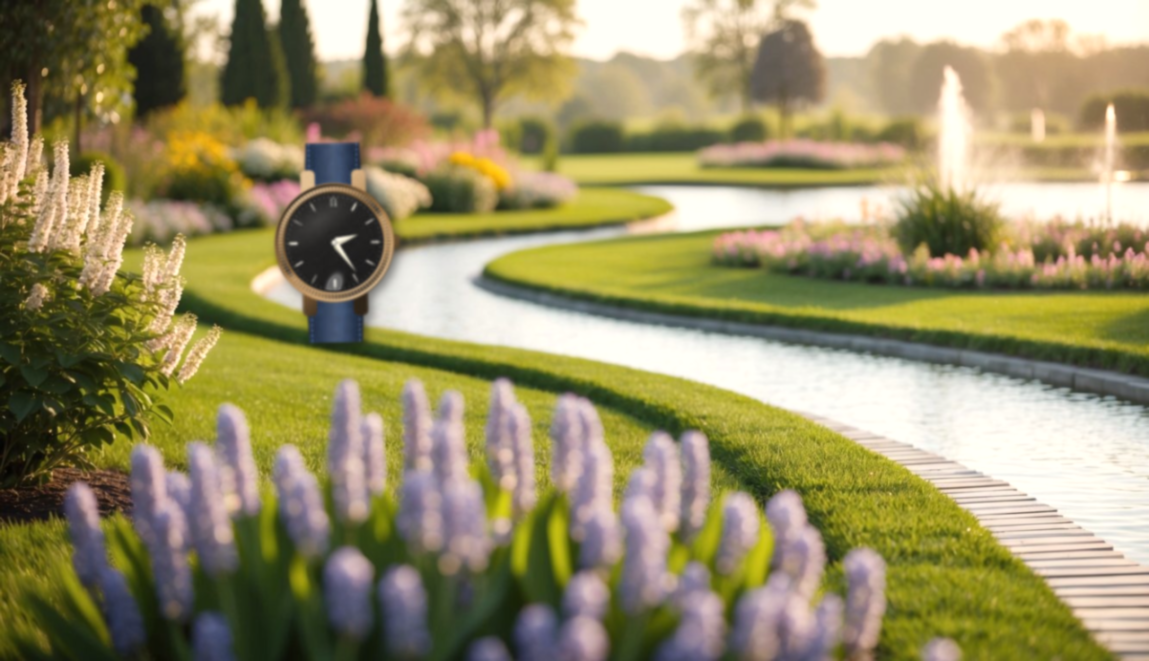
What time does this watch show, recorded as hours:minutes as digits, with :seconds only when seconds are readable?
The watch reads 2:24
